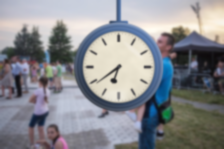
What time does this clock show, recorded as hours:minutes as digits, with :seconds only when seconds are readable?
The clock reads 6:39
